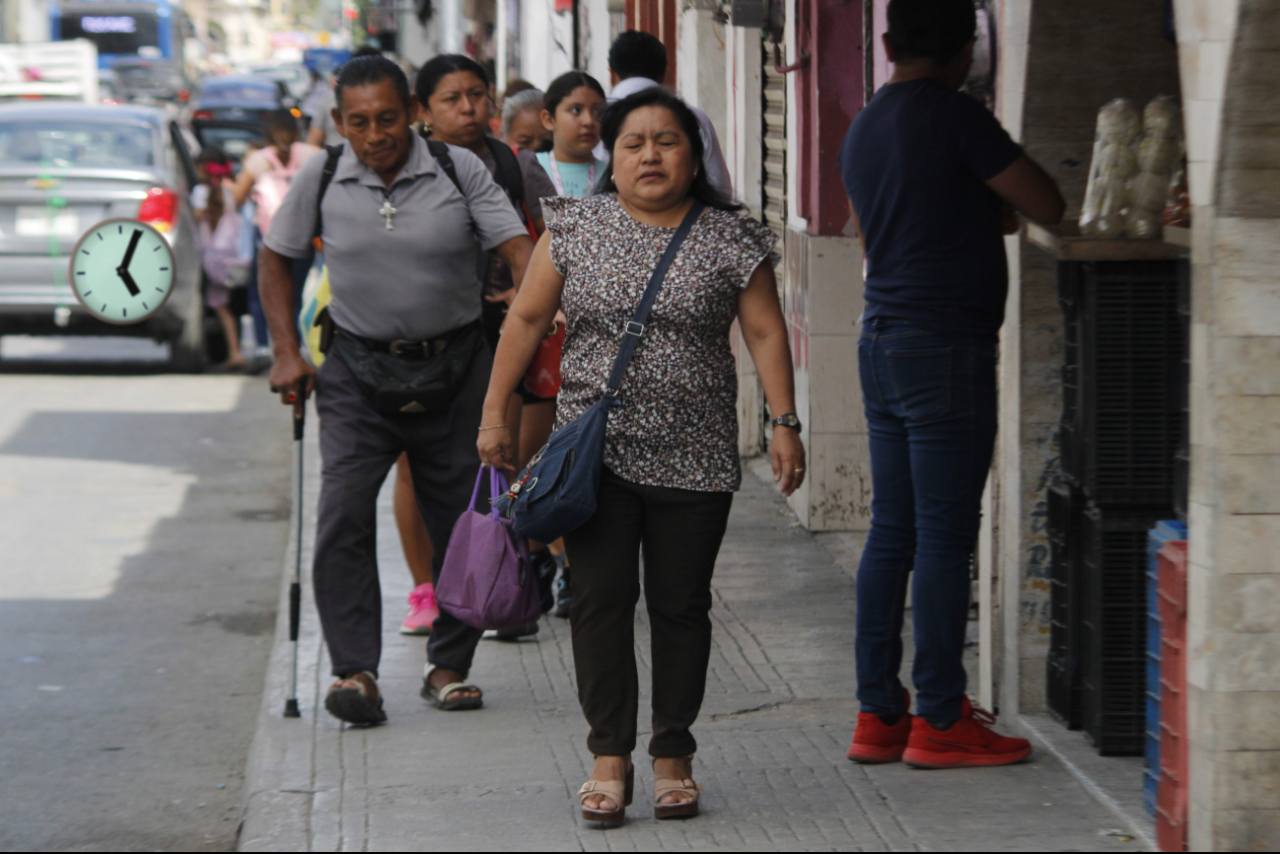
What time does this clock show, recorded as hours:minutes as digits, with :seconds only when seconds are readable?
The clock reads 5:04
